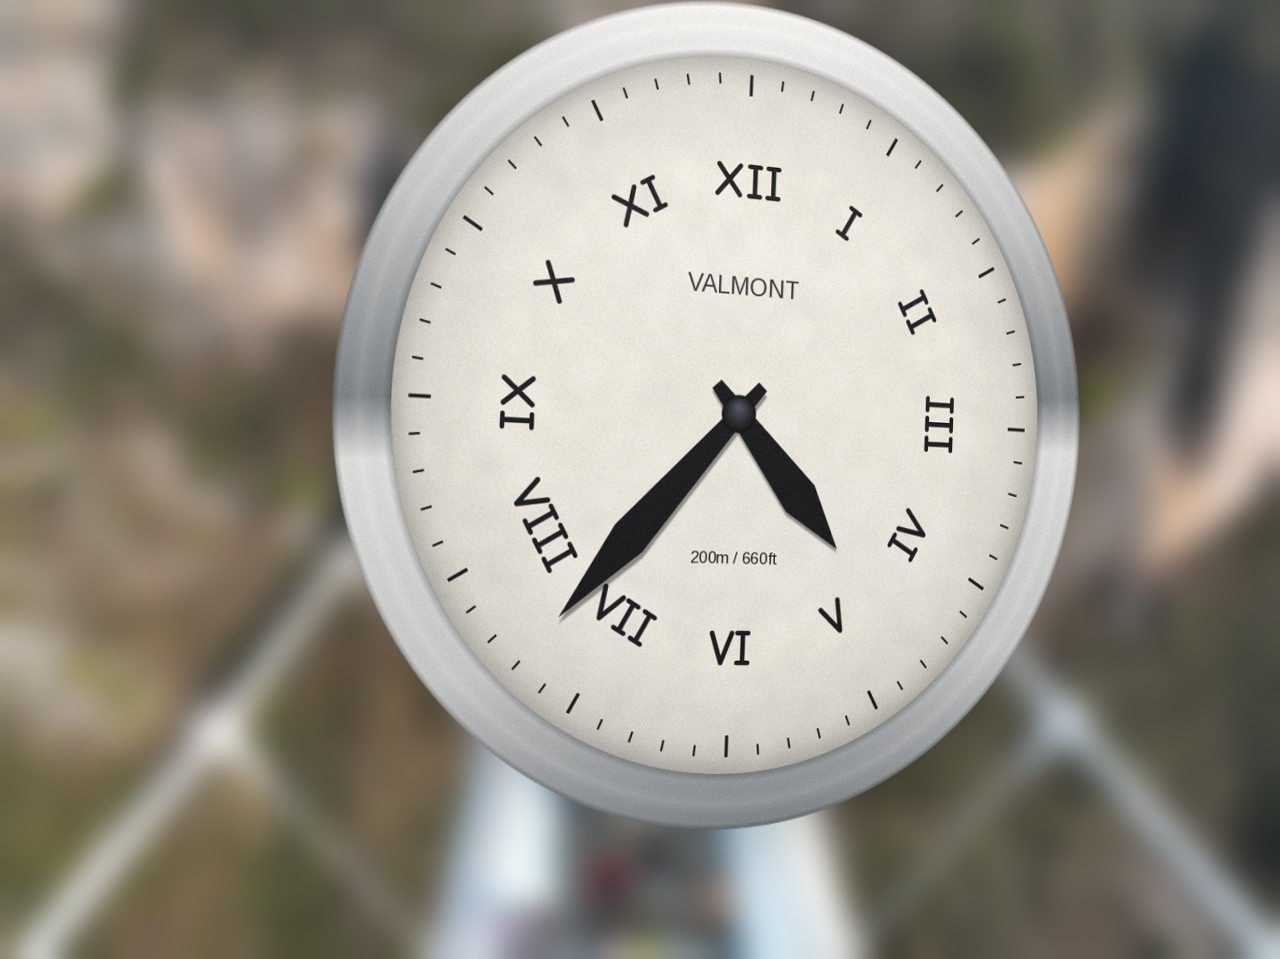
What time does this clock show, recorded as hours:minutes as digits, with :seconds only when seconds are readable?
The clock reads 4:37
